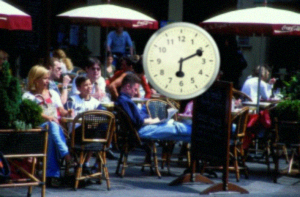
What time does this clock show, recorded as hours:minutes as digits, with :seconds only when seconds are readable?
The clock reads 6:11
